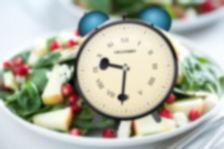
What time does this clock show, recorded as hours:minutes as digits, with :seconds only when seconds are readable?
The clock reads 9:31
